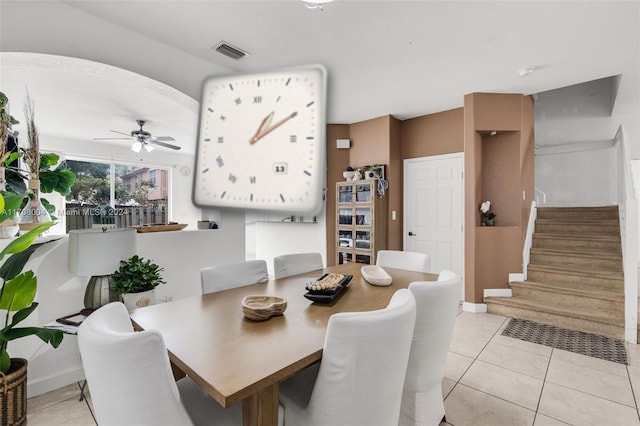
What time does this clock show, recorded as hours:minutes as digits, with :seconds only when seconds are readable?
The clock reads 1:10
